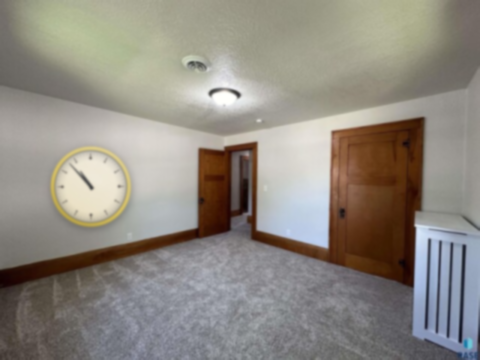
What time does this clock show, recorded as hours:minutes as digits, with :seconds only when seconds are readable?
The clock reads 10:53
